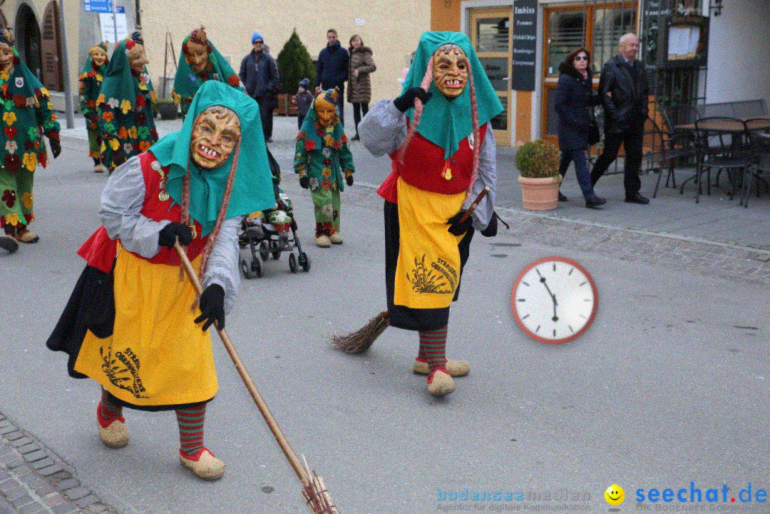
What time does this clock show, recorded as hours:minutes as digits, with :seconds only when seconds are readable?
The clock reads 5:55
